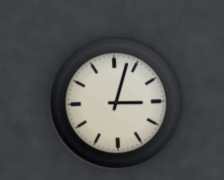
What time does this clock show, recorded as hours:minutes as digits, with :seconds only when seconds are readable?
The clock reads 3:03
